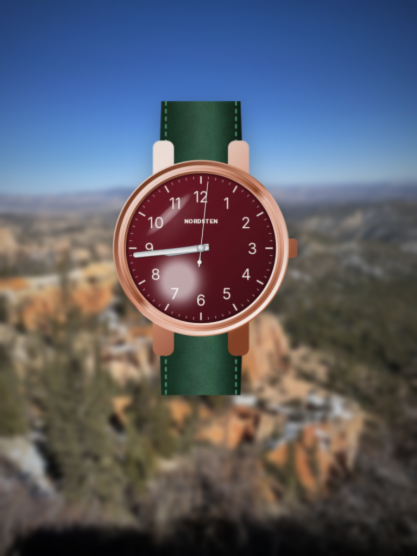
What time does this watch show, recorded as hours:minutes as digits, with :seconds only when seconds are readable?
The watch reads 8:44:01
